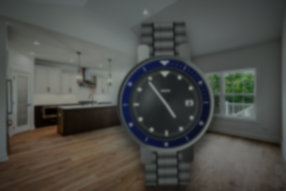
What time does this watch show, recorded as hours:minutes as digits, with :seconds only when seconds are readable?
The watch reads 4:54
